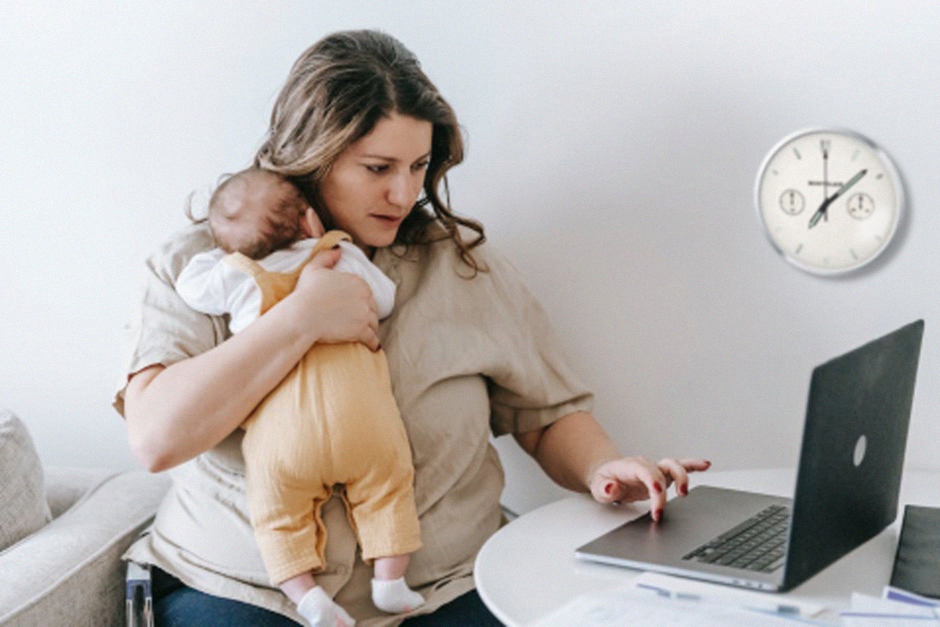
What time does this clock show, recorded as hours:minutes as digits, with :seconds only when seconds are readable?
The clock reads 7:08
